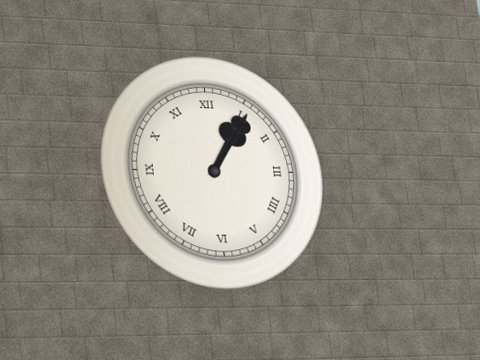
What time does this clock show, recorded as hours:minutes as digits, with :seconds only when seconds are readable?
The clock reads 1:06
